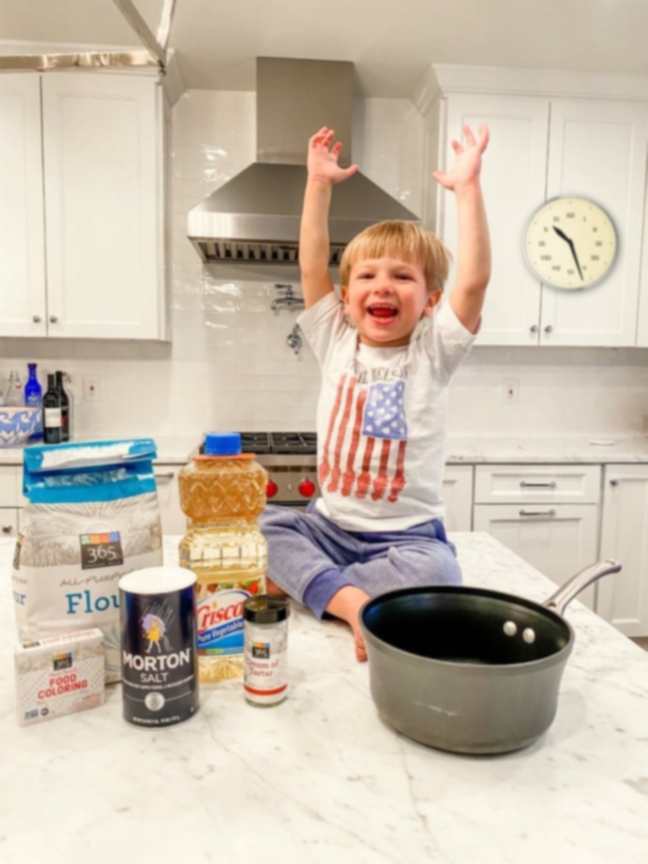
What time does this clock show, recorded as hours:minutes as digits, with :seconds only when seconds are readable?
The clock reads 10:27
